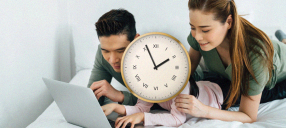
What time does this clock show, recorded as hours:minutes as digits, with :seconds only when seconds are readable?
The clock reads 1:56
